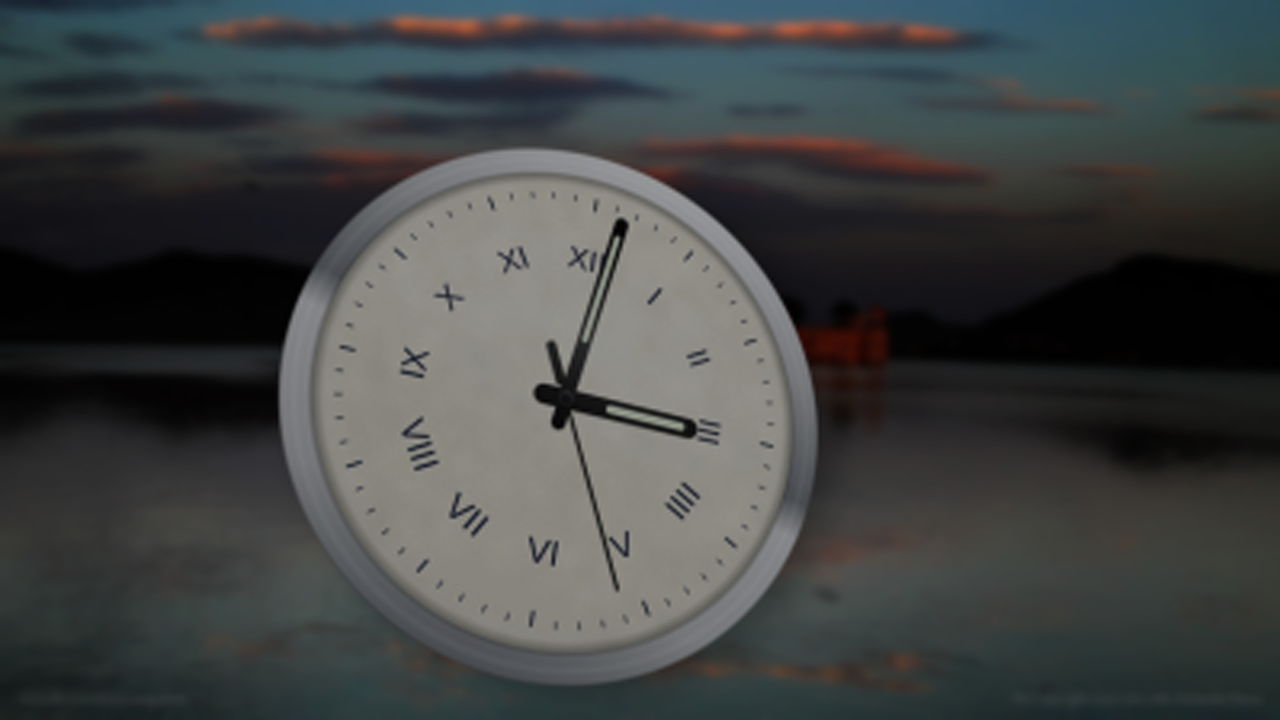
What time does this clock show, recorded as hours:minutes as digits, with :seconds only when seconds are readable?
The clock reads 3:01:26
